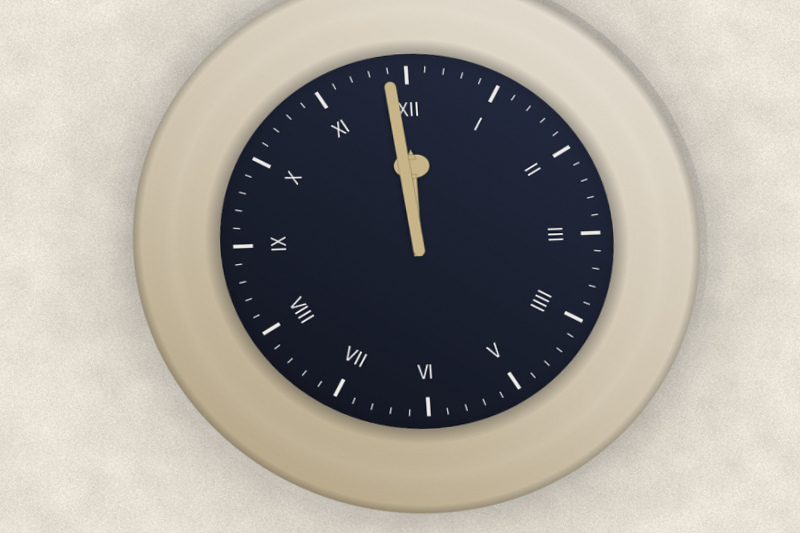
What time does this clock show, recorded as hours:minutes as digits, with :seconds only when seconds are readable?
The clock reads 11:59
